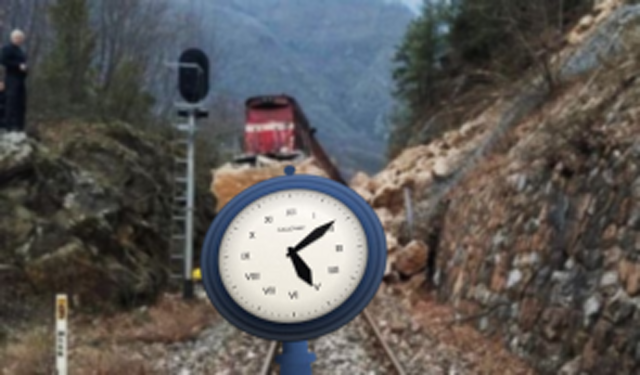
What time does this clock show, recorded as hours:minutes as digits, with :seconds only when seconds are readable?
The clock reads 5:09
